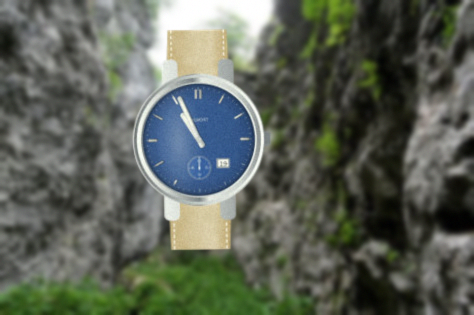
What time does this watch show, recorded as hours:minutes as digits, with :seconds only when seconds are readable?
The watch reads 10:56
